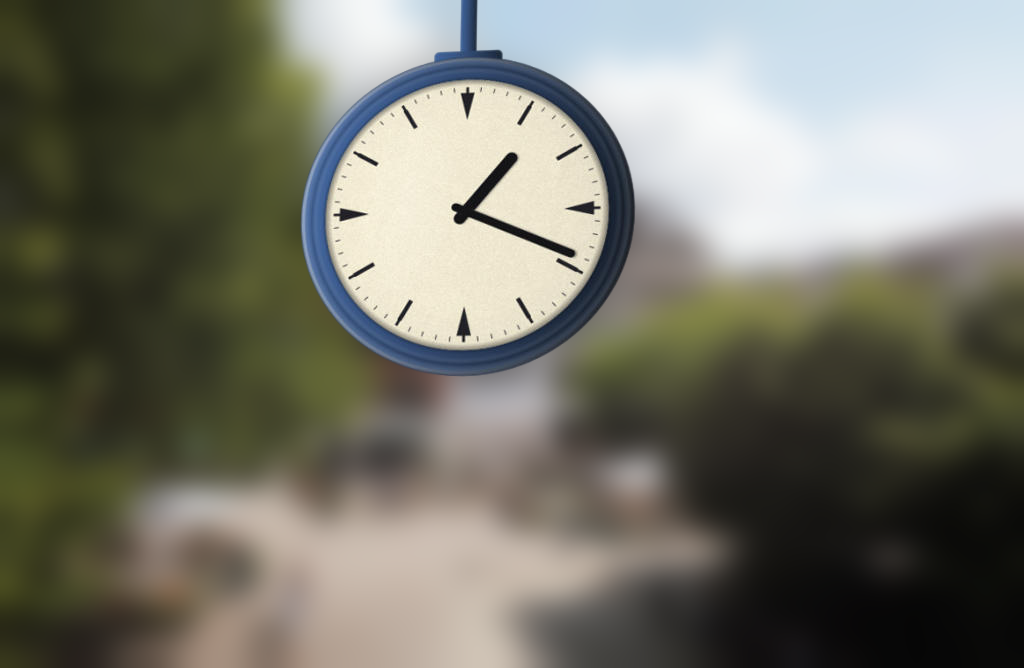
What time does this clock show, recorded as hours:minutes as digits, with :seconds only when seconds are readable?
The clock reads 1:19
